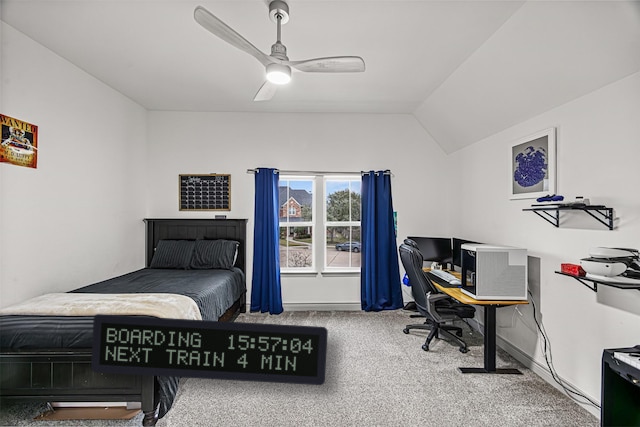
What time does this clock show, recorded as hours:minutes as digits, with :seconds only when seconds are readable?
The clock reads 15:57:04
